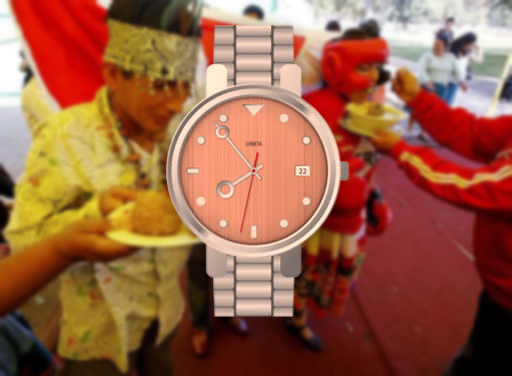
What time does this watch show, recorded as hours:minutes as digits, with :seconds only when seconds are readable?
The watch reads 7:53:32
